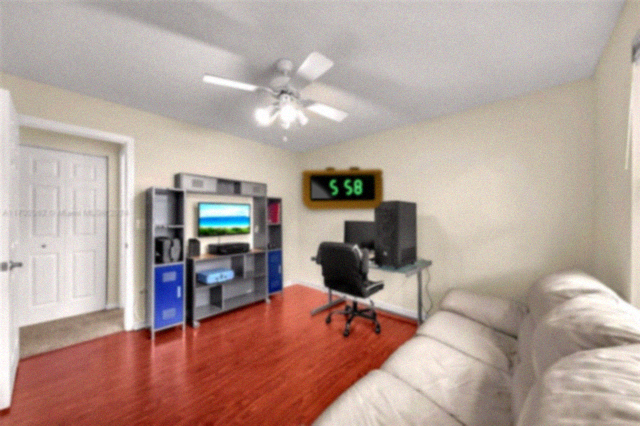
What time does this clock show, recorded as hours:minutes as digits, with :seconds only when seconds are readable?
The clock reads 5:58
